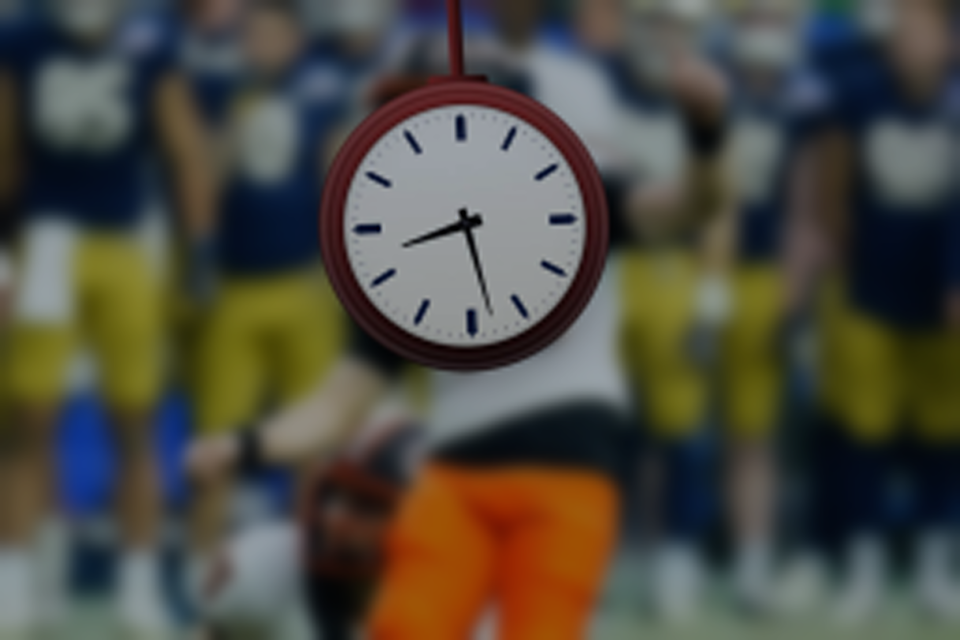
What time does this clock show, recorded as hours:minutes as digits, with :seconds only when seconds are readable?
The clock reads 8:28
